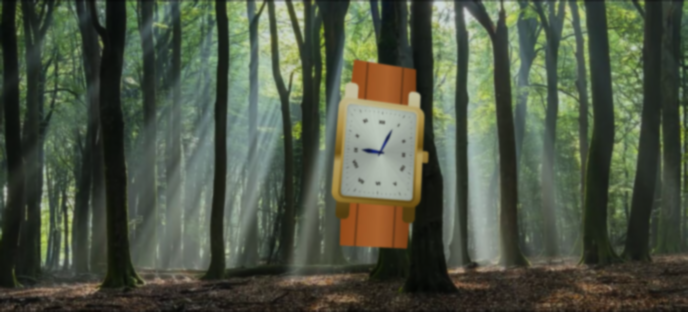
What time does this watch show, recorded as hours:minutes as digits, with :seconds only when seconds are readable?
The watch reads 9:04
